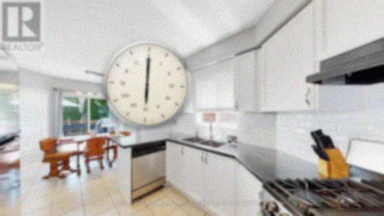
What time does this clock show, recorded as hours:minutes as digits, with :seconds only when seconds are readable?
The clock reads 6:00
